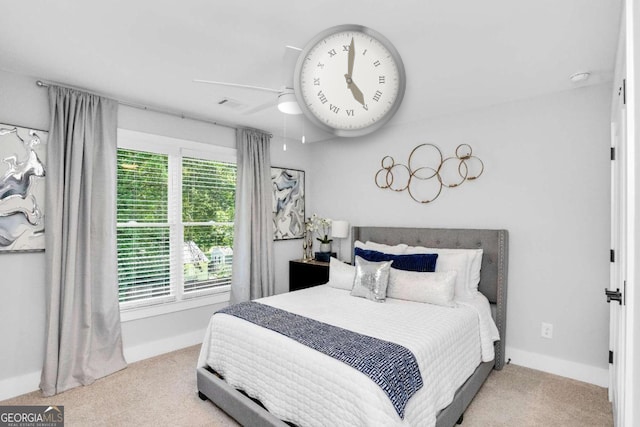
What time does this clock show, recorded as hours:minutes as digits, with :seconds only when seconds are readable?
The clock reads 5:01
